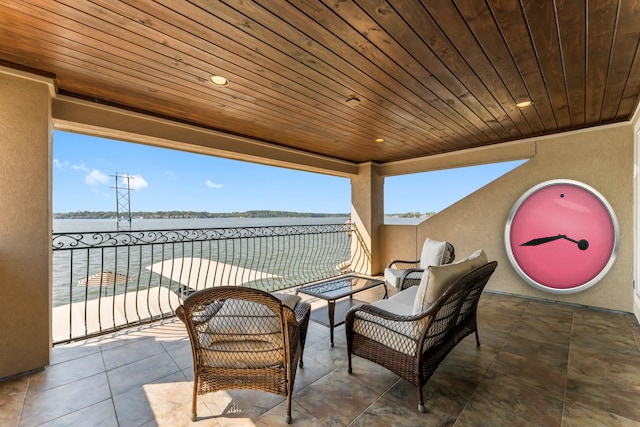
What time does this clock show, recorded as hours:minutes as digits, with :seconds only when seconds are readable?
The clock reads 3:43
